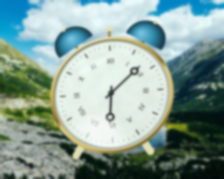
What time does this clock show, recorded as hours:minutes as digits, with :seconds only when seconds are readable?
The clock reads 6:08
